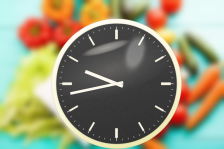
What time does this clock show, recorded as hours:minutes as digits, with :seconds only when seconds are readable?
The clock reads 9:43
